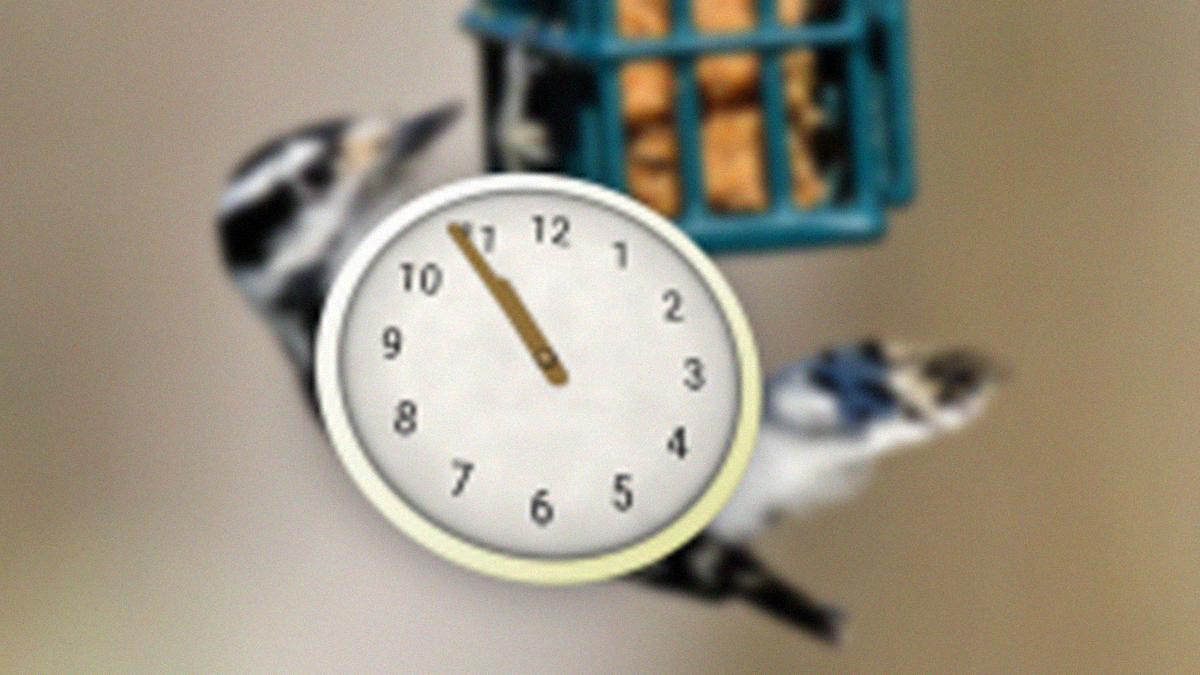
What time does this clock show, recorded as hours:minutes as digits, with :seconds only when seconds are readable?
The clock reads 10:54
